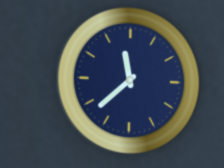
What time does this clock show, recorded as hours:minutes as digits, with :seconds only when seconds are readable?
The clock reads 11:38
